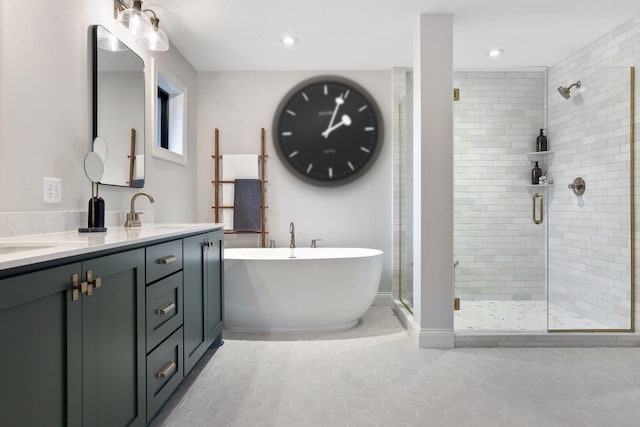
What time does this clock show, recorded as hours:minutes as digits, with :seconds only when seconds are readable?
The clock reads 2:04
